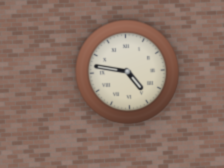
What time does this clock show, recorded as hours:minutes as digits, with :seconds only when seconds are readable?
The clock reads 4:47
